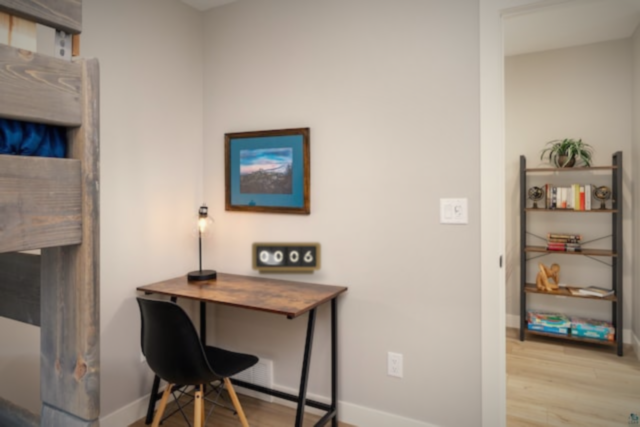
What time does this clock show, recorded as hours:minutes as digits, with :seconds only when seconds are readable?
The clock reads 0:06
